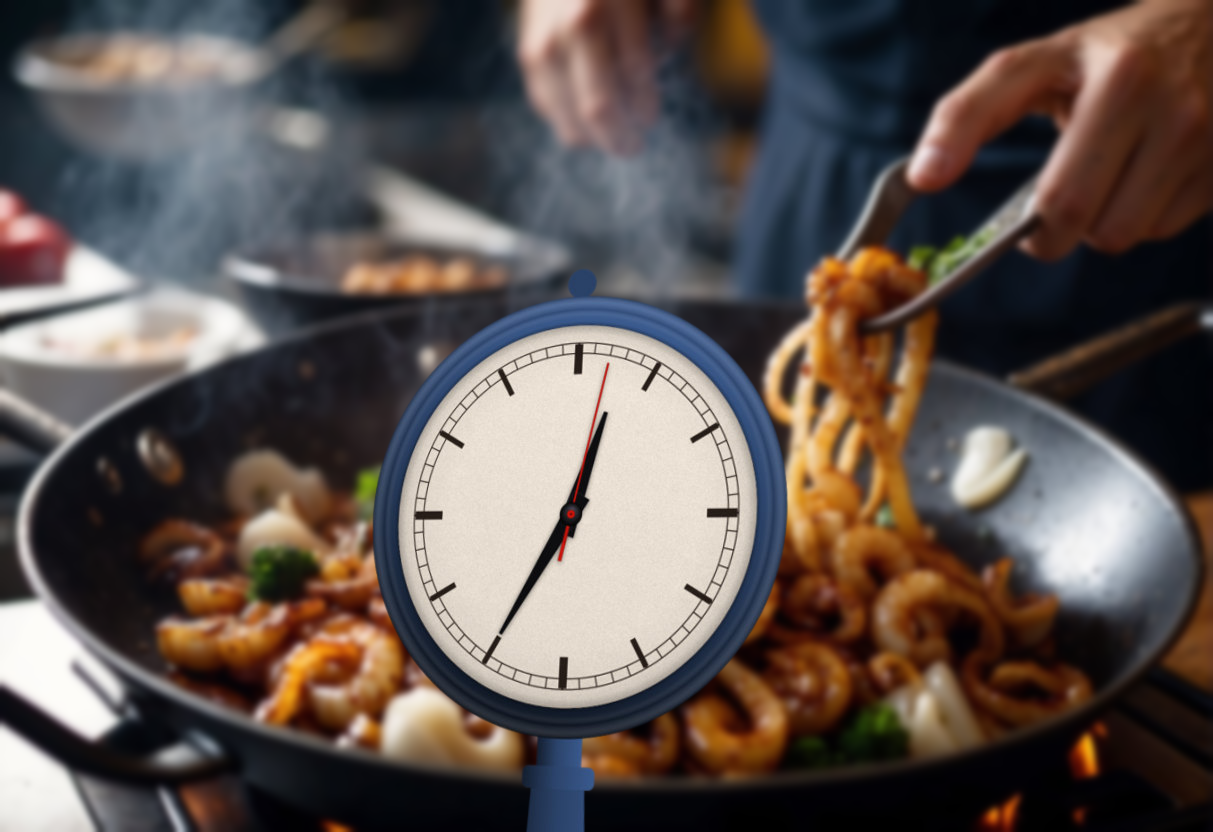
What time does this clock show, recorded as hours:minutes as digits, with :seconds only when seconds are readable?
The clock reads 12:35:02
